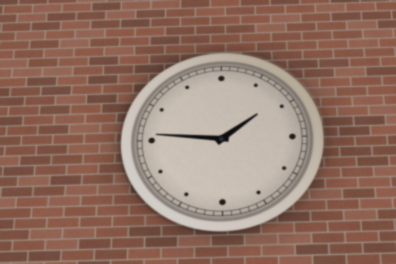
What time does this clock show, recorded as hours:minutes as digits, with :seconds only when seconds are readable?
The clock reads 1:46
